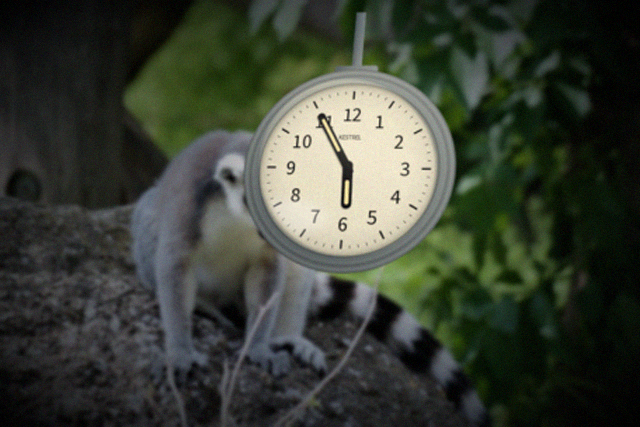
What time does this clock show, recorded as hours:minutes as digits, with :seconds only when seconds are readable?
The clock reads 5:55
